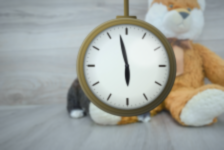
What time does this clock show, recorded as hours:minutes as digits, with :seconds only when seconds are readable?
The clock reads 5:58
